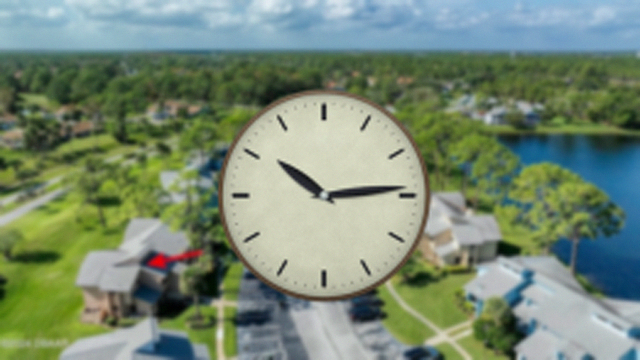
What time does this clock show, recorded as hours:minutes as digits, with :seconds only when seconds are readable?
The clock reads 10:14
